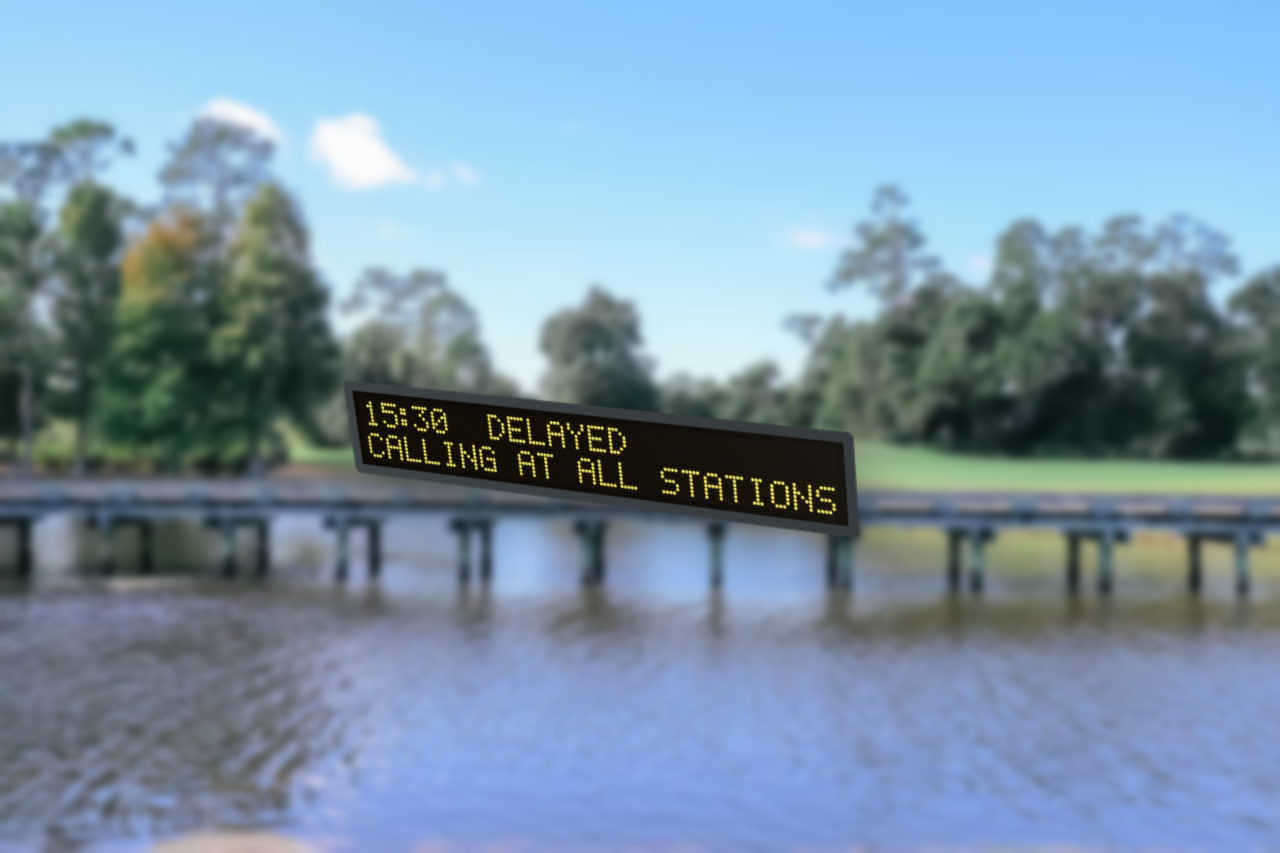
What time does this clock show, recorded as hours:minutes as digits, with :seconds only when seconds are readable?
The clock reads 15:30
